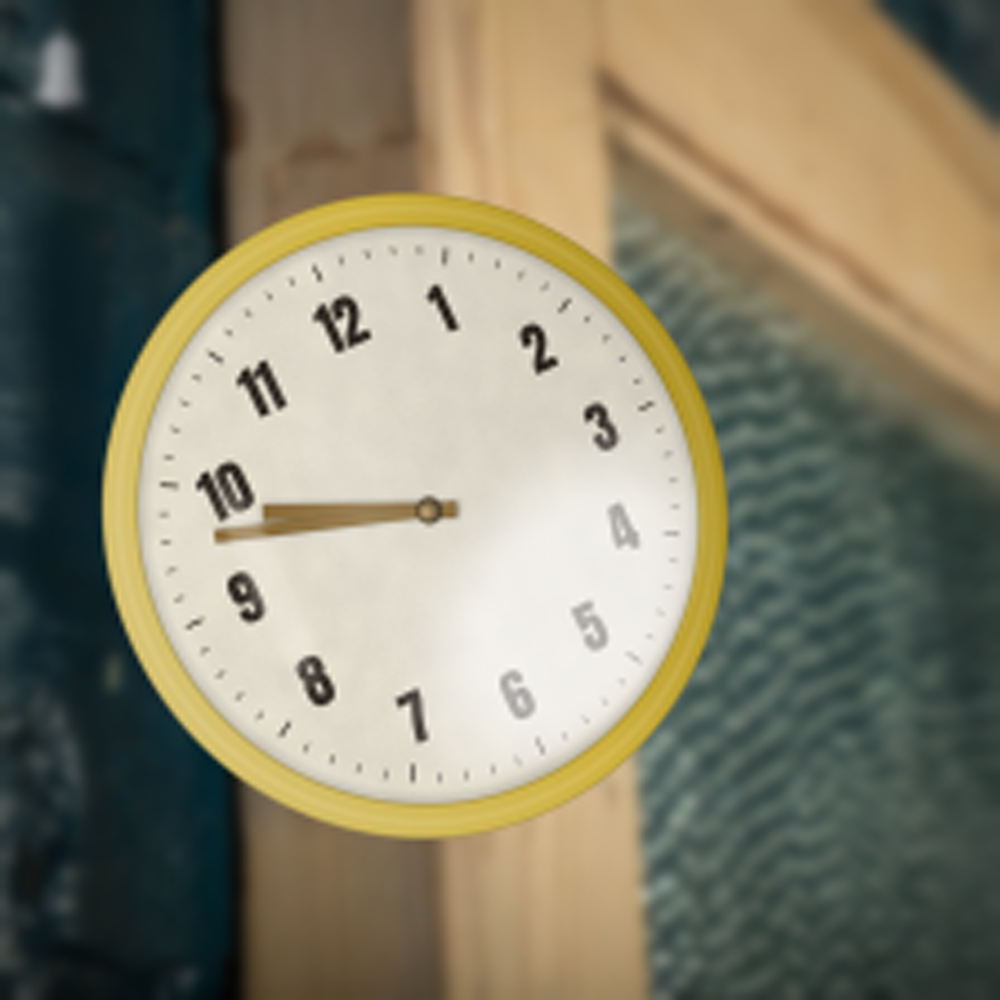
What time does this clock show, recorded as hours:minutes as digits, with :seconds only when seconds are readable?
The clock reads 9:48
